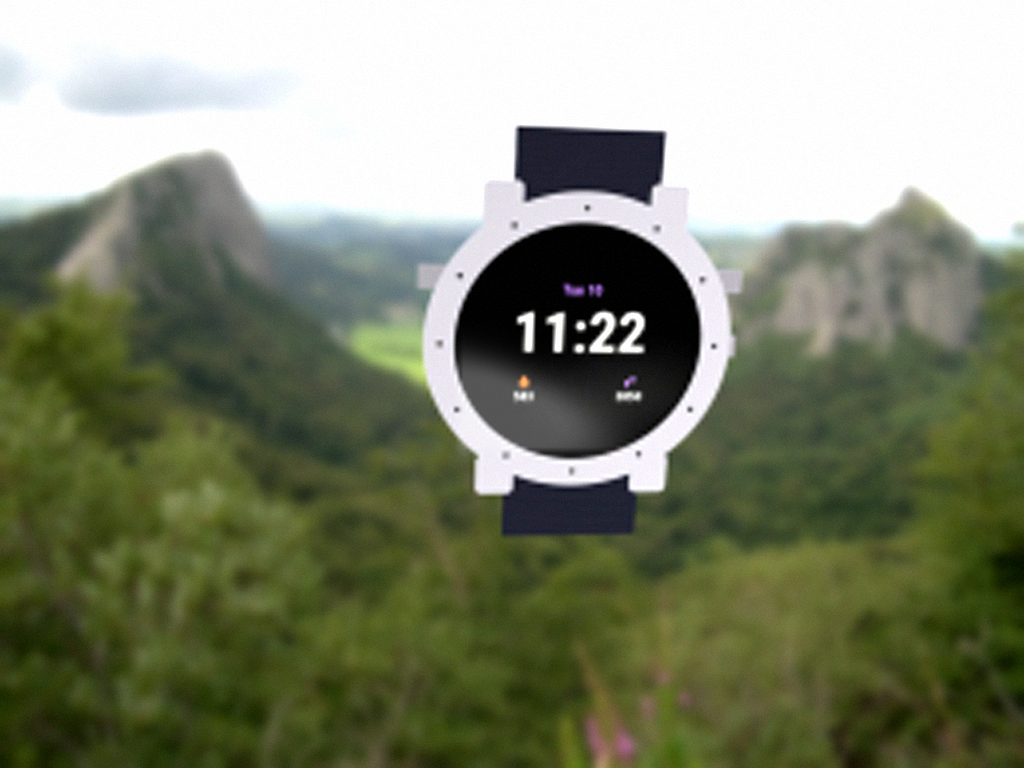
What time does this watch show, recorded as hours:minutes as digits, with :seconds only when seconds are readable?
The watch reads 11:22
